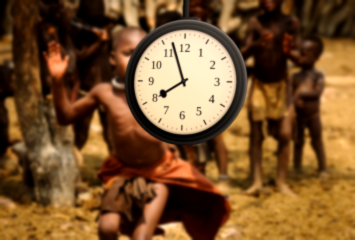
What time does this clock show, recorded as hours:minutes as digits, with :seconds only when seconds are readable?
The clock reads 7:57
